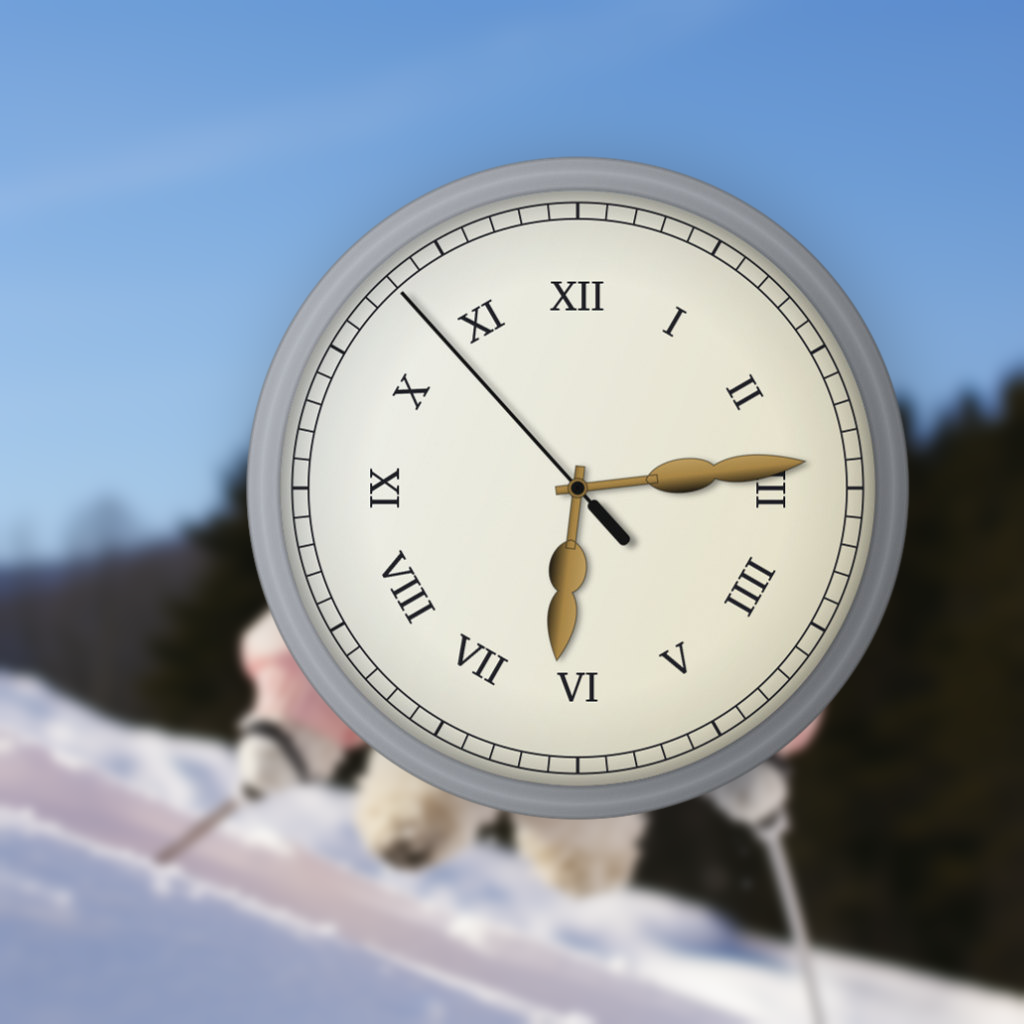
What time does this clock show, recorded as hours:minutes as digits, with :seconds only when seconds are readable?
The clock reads 6:13:53
